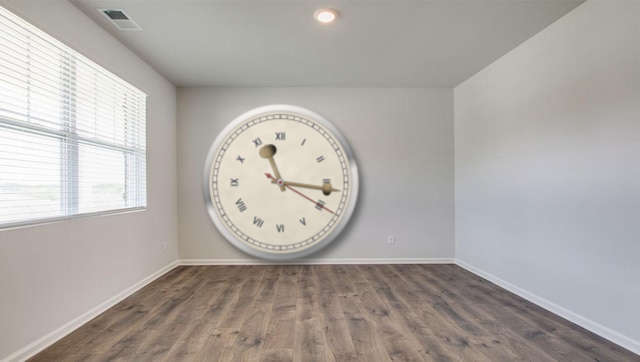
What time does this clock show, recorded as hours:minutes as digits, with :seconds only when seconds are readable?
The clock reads 11:16:20
